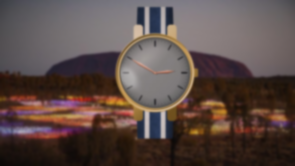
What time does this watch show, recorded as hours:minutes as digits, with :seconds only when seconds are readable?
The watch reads 2:50
